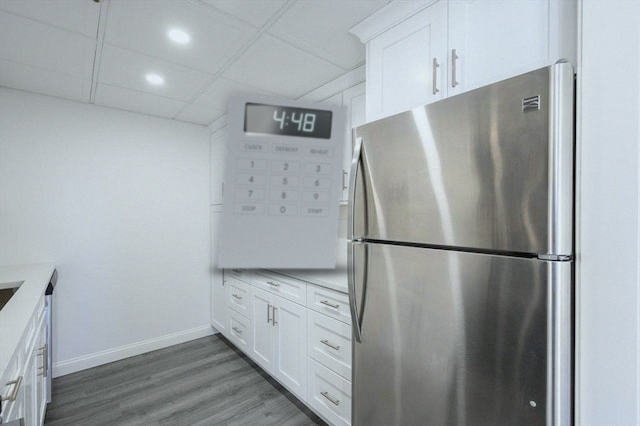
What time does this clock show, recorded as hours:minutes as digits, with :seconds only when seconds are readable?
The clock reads 4:48
